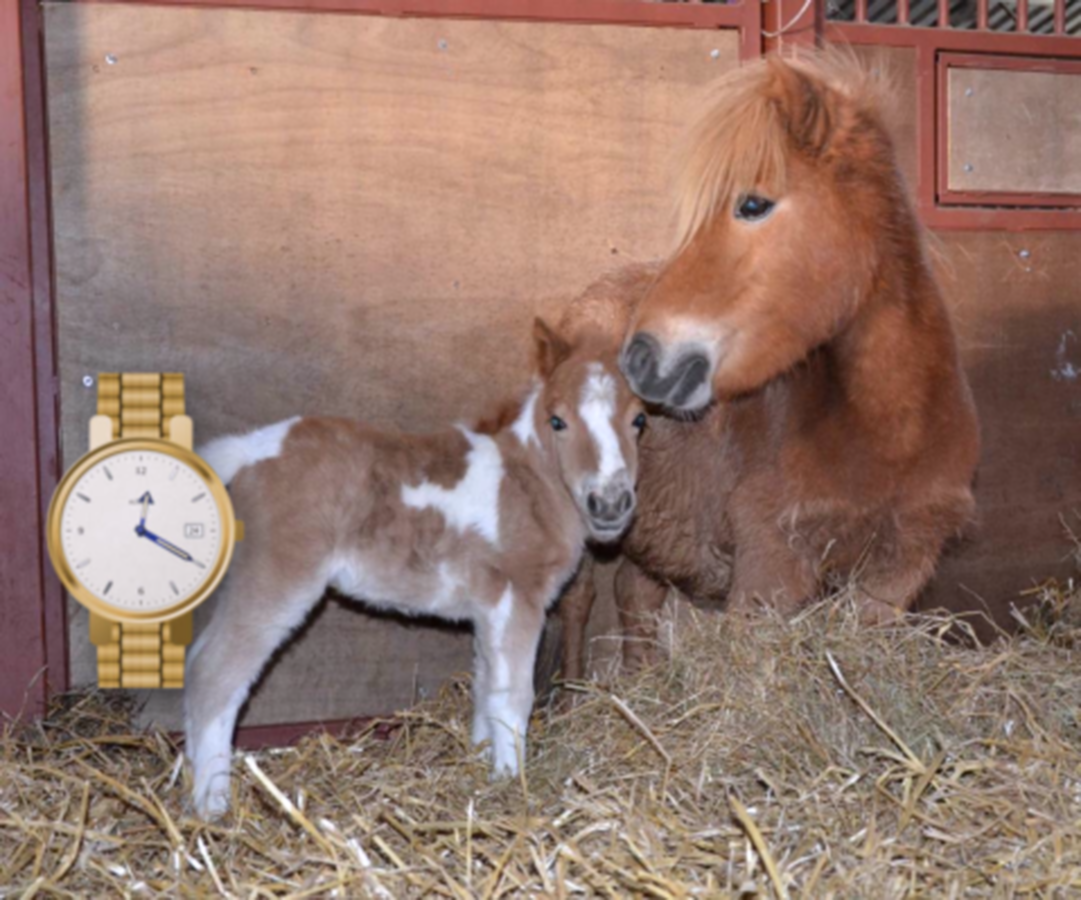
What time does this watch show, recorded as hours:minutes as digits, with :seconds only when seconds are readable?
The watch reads 12:20
